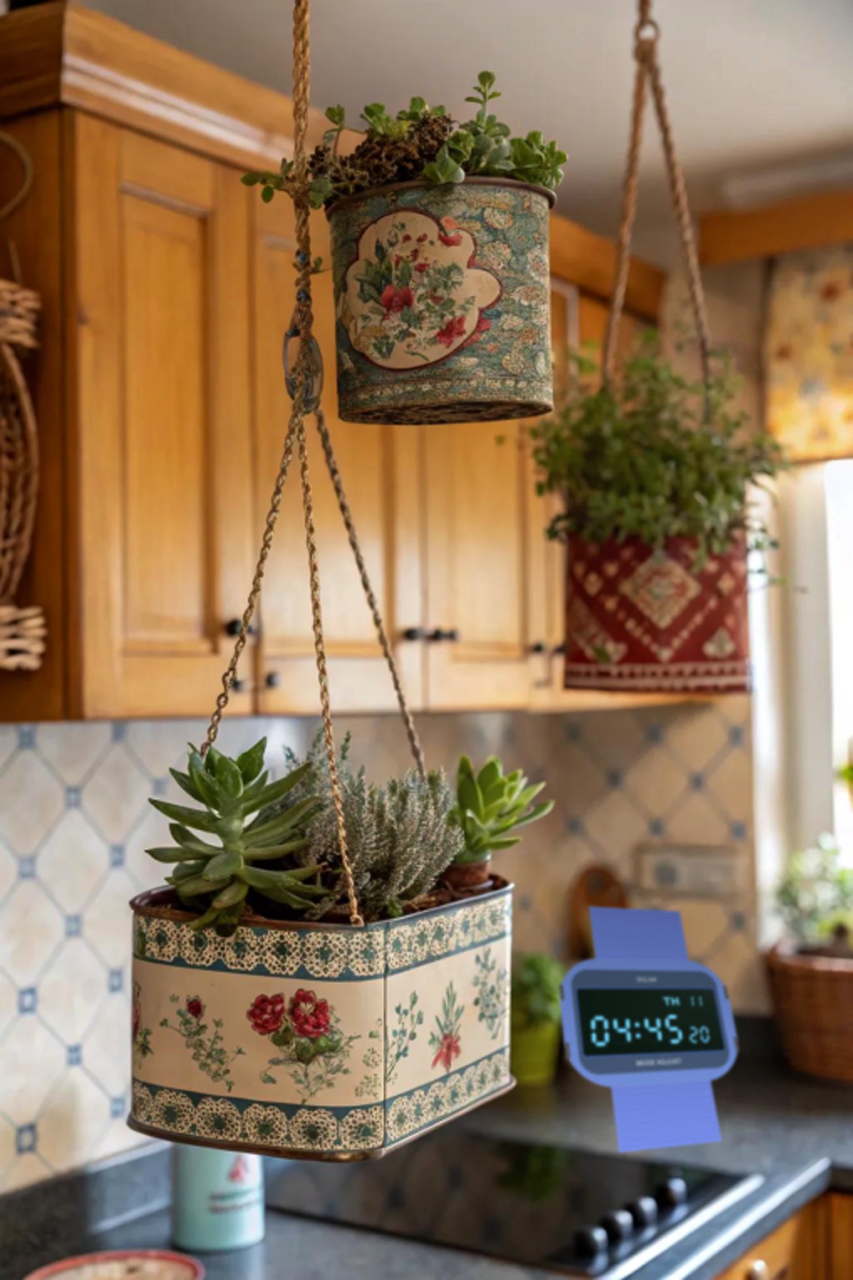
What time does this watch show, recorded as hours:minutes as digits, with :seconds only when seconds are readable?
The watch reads 4:45
